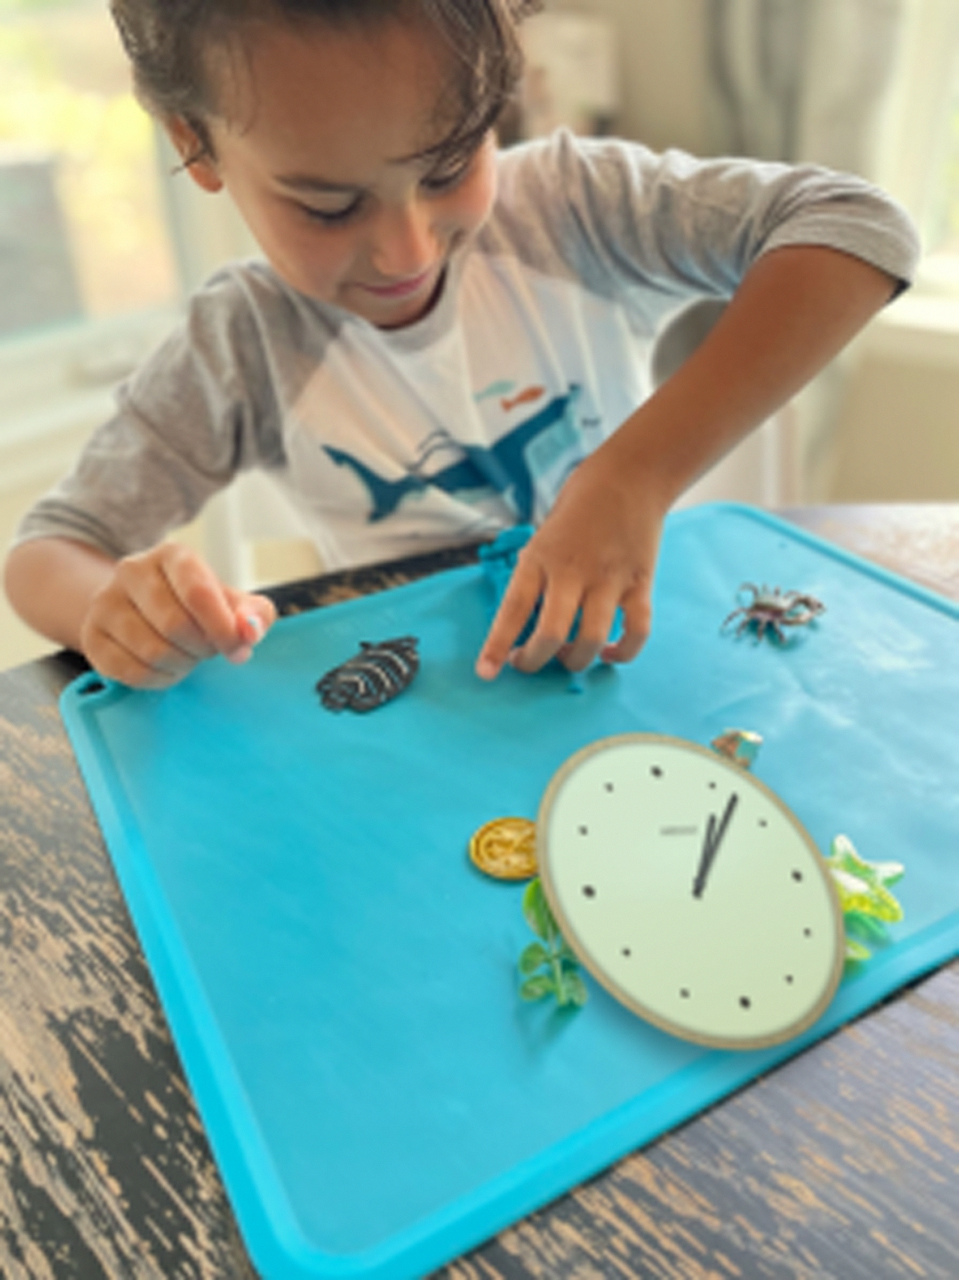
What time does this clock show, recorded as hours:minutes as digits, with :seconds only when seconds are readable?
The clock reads 1:07
